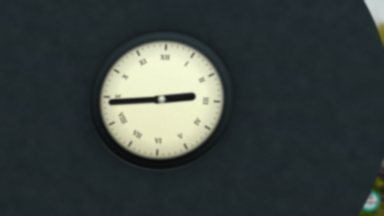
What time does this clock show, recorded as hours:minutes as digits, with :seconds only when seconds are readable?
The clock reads 2:44
